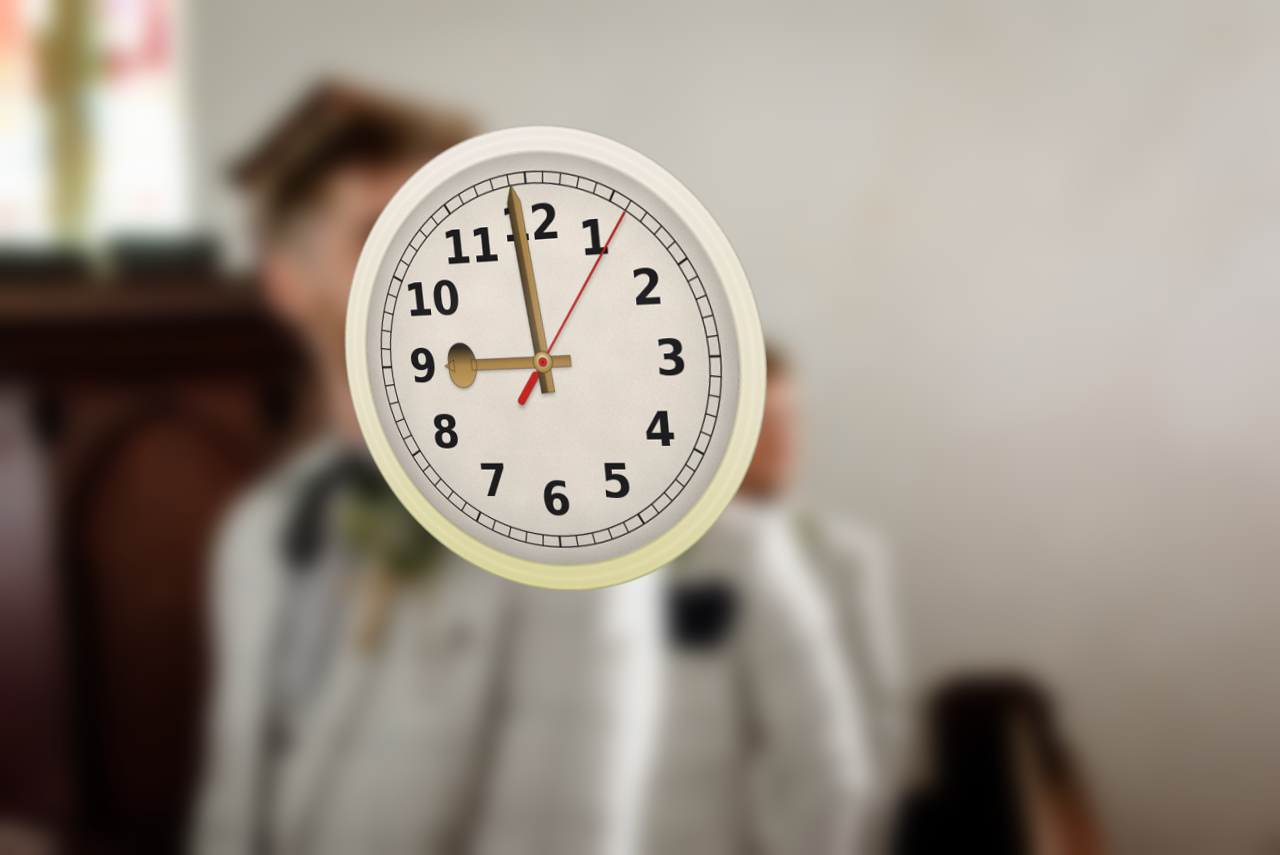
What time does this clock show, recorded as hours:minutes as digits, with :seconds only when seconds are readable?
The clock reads 8:59:06
